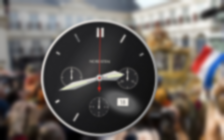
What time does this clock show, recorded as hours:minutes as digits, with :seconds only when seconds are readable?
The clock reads 2:42
